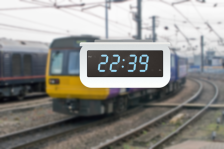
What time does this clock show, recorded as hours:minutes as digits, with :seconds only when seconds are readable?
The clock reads 22:39
